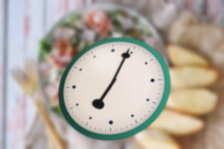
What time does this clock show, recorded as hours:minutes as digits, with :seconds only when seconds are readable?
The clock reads 7:04
